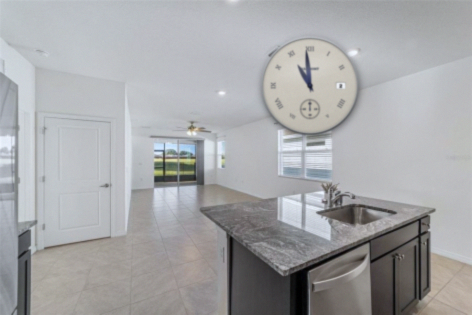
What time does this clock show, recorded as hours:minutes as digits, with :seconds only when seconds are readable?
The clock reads 10:59
